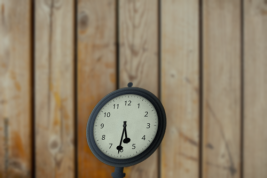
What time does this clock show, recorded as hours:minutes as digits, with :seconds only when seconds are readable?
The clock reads 5:31
